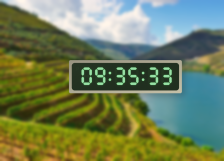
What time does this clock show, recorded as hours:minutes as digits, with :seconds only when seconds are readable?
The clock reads 9:35:33
